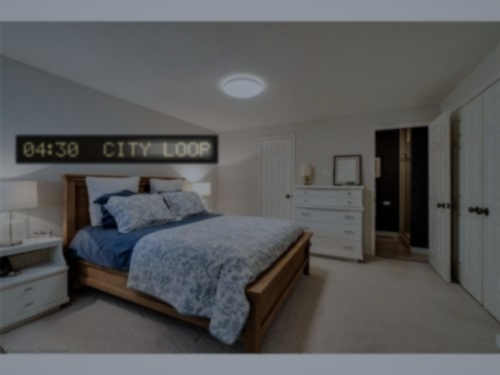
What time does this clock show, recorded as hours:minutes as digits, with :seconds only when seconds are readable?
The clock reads 4:30
